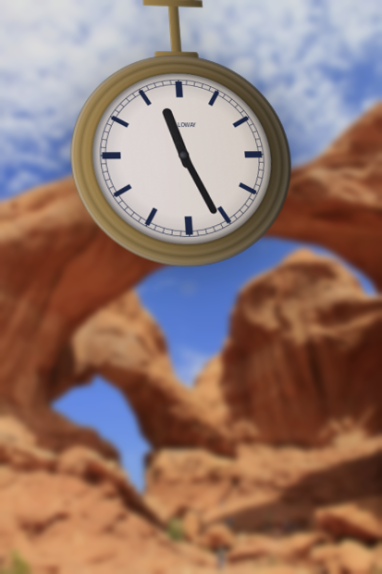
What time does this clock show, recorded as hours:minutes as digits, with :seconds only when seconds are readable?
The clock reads 11:26
